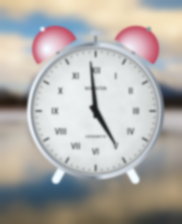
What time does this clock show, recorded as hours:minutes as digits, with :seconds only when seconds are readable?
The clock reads 4:59
